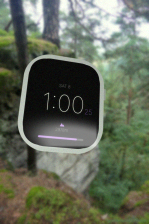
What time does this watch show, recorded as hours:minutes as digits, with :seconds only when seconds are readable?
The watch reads 1:00
